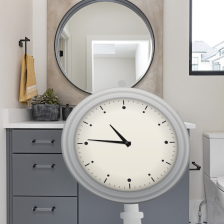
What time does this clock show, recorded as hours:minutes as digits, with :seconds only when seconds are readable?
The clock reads 10:46
